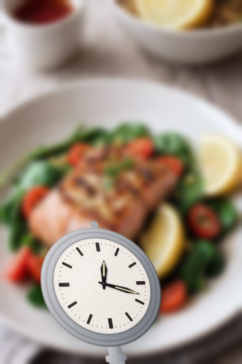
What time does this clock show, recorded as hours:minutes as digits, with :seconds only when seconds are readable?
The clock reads 12:18
